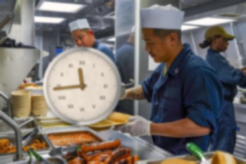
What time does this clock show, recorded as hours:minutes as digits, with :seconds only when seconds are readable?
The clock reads 11:44
